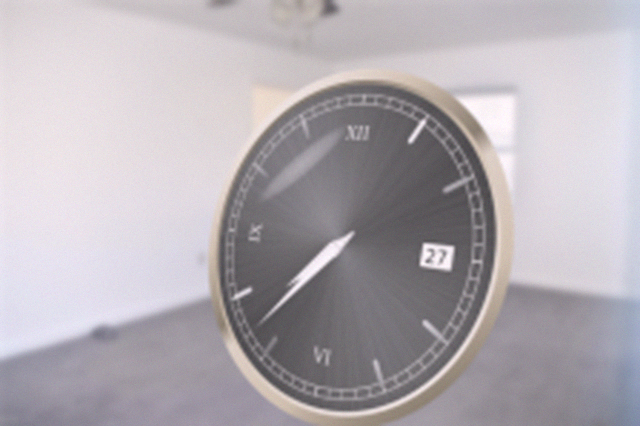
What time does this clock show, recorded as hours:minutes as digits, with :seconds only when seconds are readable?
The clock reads 7:37
